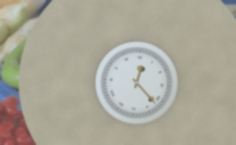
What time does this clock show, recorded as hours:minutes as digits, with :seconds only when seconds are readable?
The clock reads 12:22
